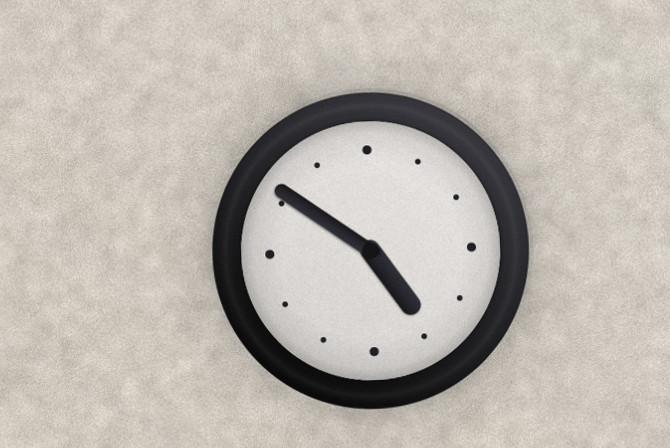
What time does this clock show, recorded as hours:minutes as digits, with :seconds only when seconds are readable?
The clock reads 4:51
